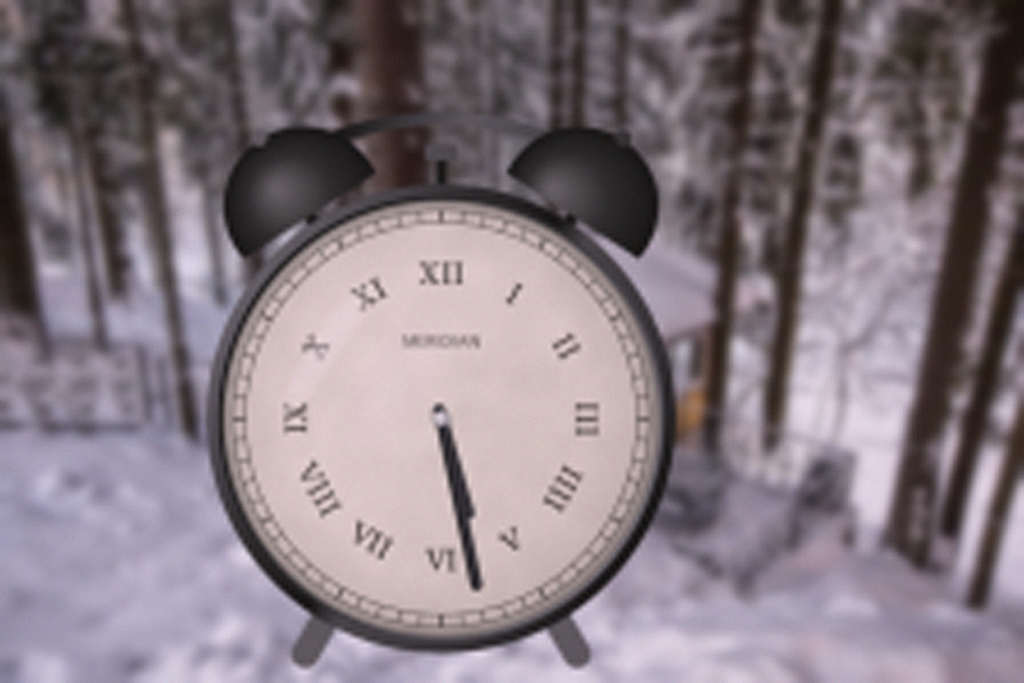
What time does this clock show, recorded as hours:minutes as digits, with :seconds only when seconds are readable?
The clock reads 5:28
